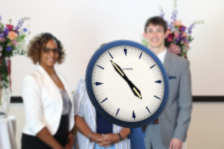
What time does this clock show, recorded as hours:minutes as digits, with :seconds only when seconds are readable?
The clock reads 4:54
